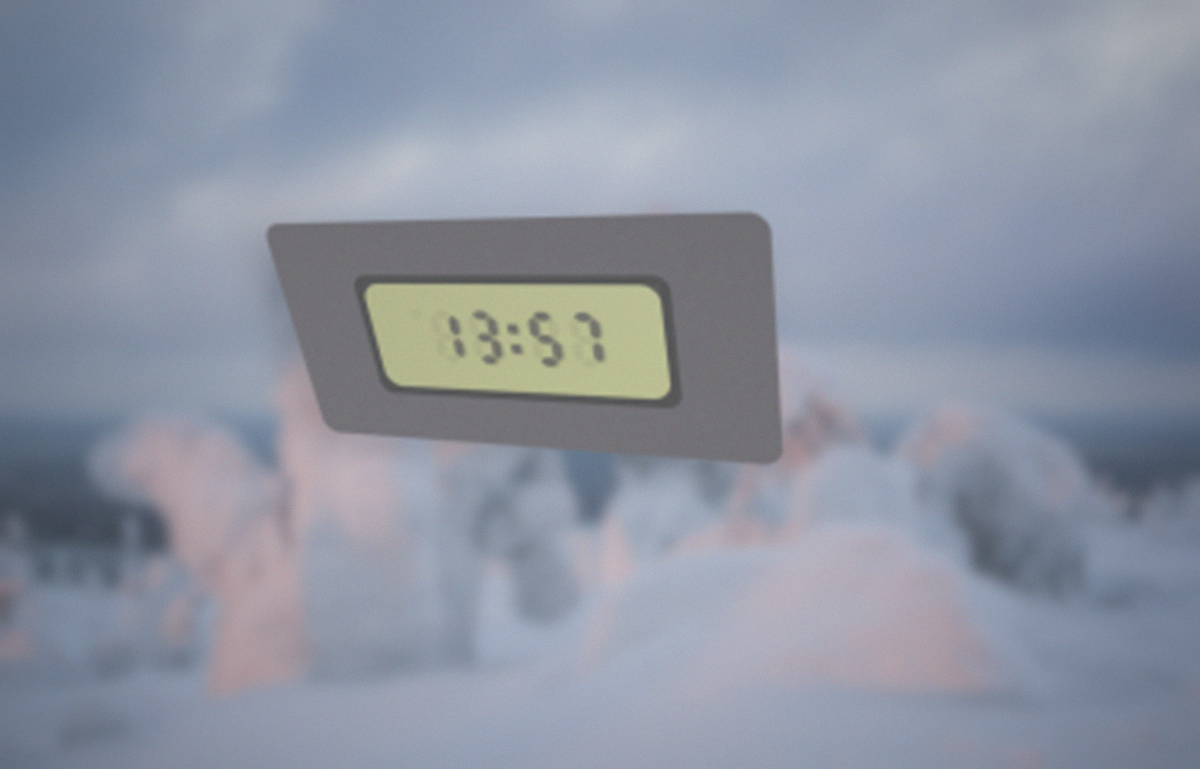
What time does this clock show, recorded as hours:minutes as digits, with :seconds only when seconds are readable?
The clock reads 13:57
